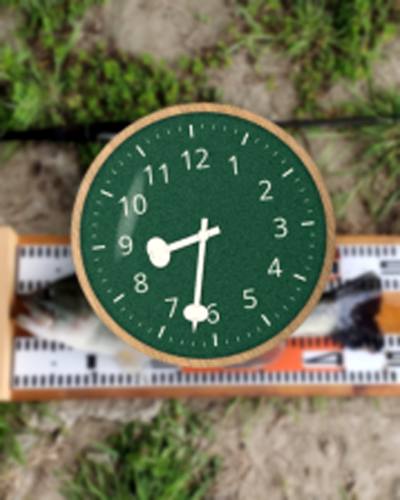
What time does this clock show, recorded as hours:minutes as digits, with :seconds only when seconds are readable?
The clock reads 8:32
